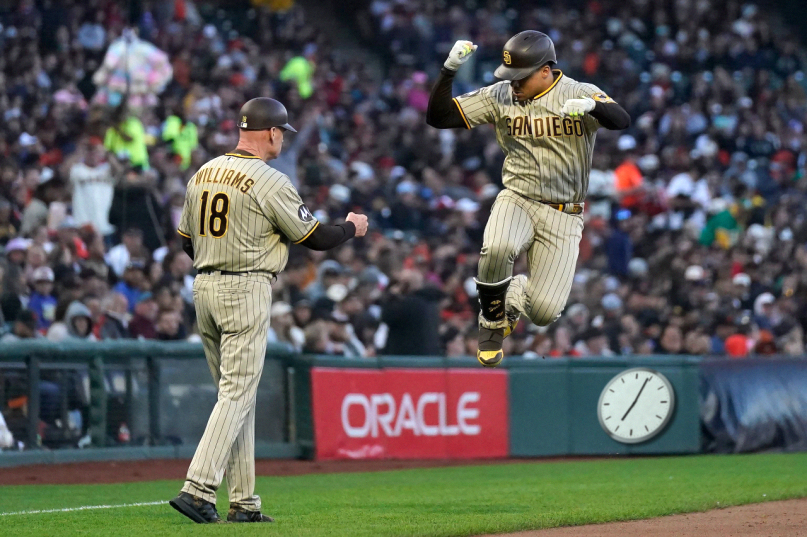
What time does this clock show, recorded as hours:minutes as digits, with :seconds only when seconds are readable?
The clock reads 7:04
